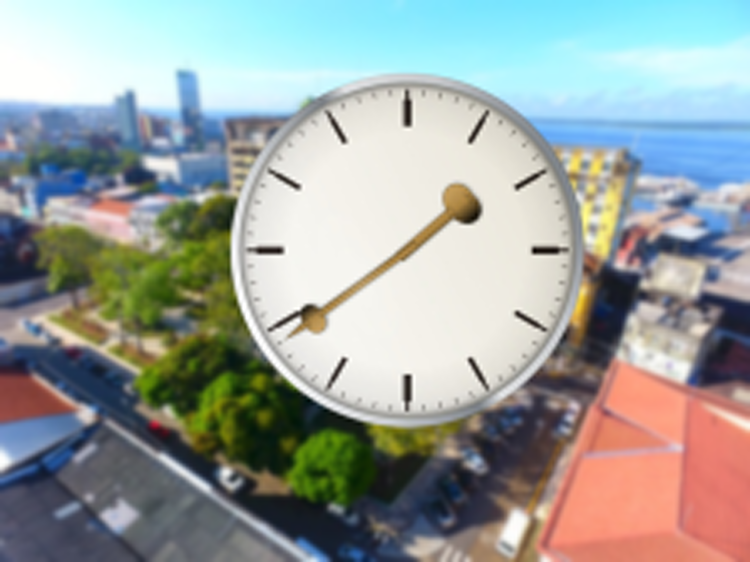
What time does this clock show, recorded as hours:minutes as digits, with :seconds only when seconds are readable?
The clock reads 1:39
